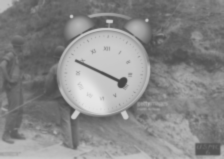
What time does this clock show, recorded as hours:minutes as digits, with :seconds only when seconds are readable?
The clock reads 3:49
